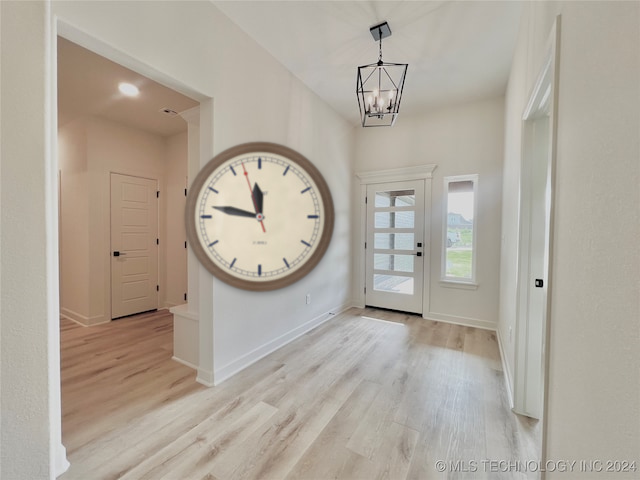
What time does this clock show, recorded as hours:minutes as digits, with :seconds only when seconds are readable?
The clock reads 11:46:57
